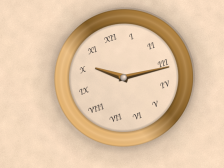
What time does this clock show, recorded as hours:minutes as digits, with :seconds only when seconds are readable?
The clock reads 10:16
